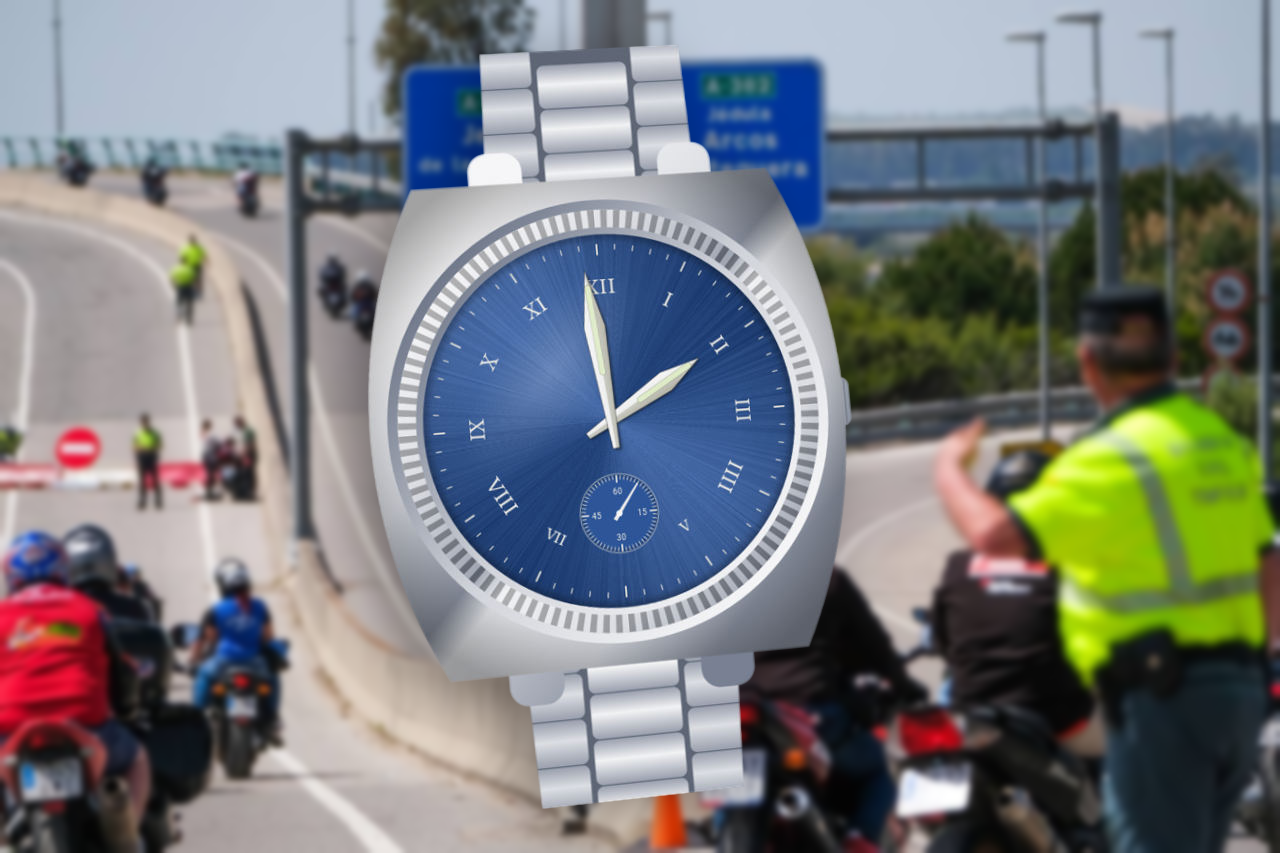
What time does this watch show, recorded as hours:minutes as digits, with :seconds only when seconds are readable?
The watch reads 1:59:06
